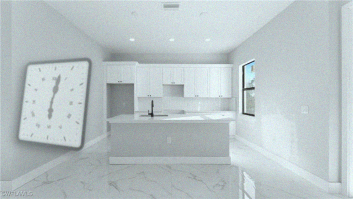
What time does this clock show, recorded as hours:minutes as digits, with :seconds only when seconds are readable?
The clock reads 6:02
